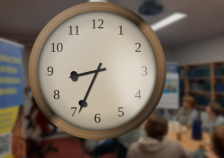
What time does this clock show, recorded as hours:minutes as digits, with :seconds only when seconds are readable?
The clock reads 8:34
